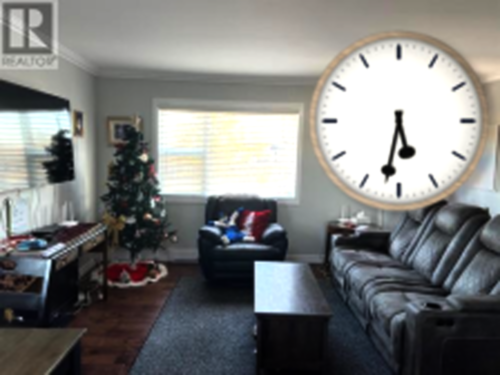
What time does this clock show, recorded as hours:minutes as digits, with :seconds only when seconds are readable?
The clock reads 5:32
